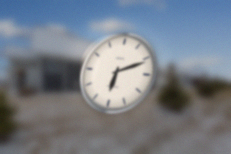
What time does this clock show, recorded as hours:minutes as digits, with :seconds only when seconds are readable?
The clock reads 6:11
